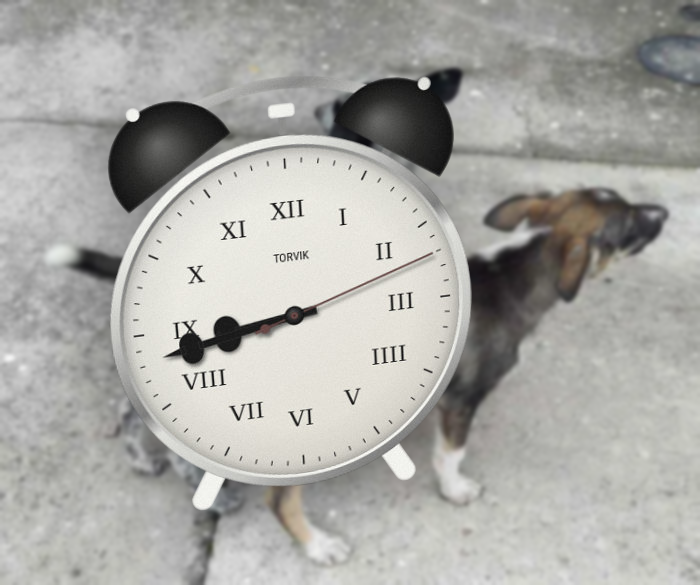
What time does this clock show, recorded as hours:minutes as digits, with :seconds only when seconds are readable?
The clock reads 8:43:12
